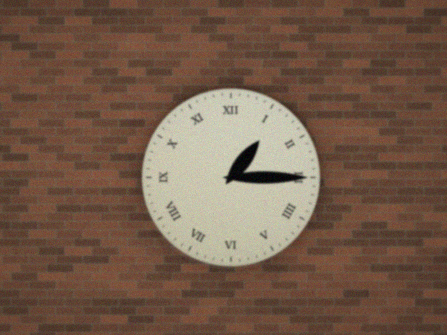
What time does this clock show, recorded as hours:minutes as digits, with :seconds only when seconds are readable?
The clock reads 1:15
